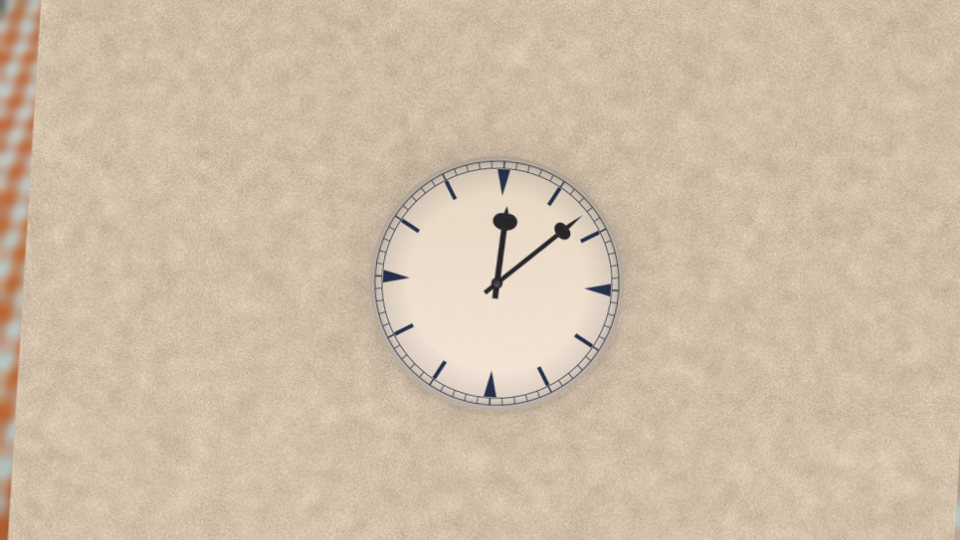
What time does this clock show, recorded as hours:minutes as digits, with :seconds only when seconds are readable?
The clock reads 12:08
